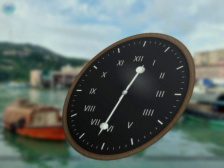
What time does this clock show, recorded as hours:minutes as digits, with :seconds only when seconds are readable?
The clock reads 12:32
